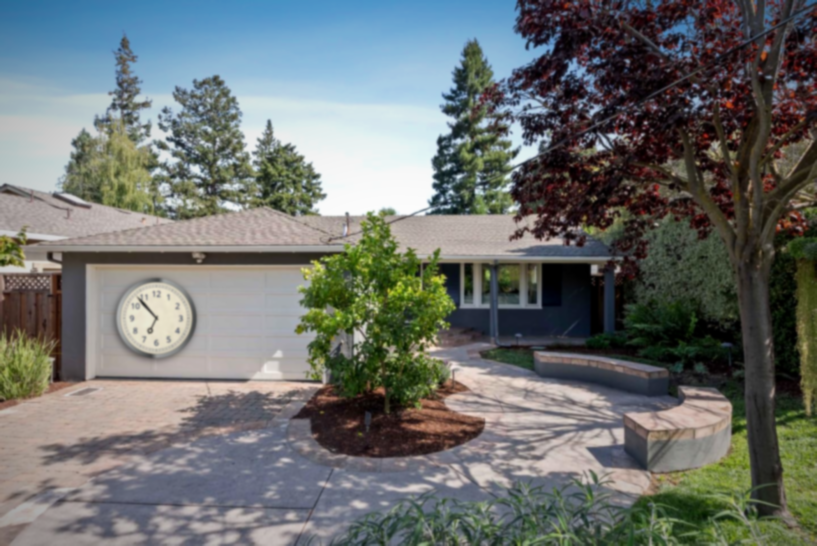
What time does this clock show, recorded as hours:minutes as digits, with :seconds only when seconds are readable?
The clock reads 6:53
